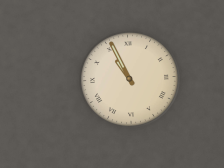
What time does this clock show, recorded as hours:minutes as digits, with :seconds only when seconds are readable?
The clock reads 10:56
